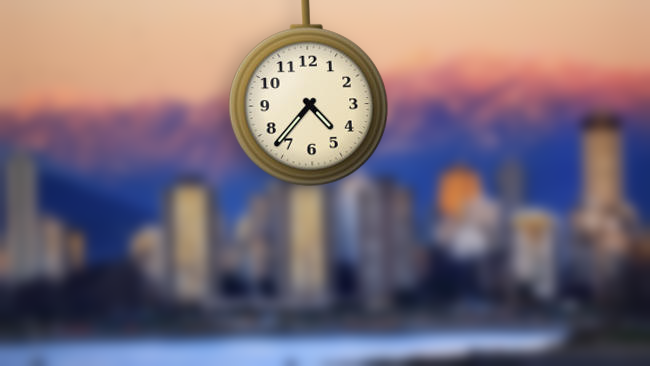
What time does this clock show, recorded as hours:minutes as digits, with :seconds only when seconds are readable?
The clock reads 4:37
